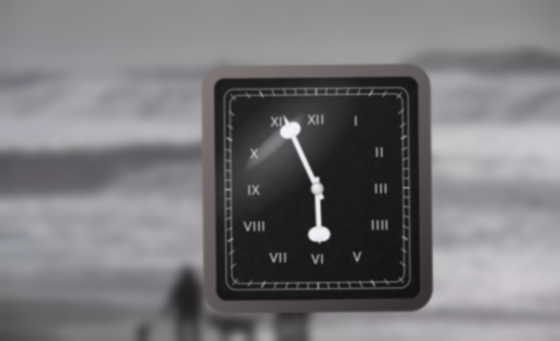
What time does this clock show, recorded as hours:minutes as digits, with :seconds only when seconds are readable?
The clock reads 5:56
